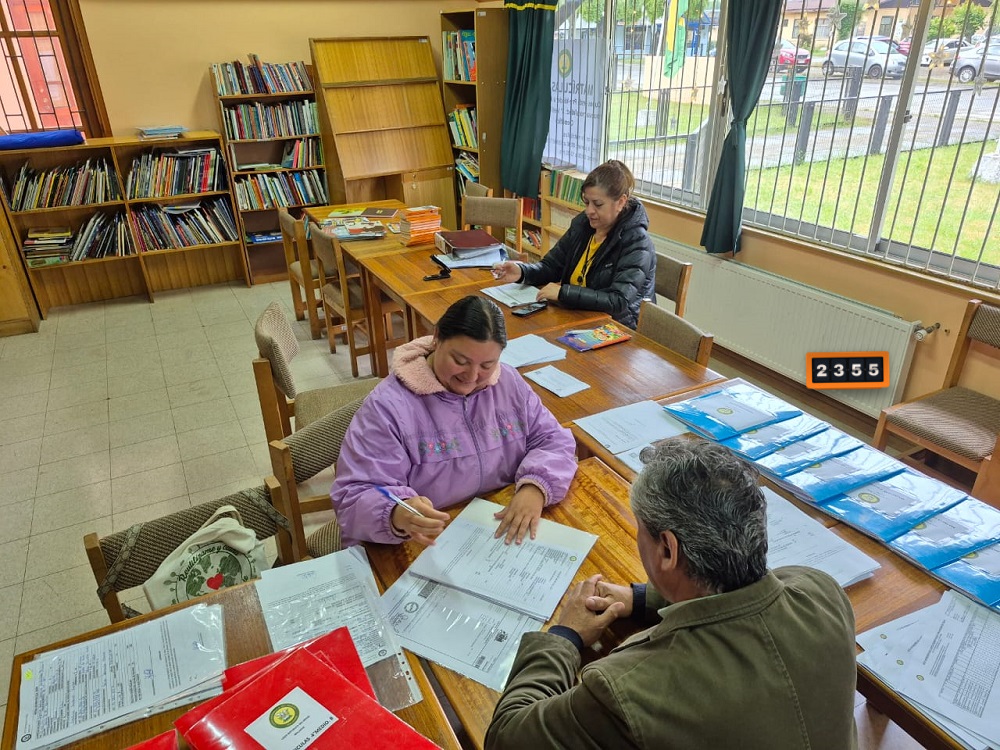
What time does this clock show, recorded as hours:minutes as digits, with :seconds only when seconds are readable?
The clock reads 23:55
